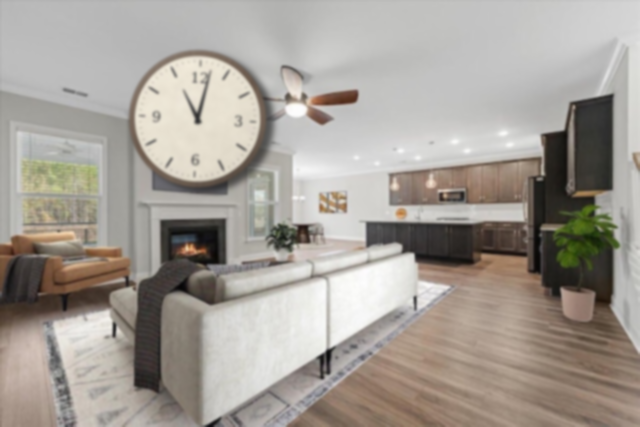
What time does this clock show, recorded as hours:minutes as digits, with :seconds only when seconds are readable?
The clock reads 11:02
